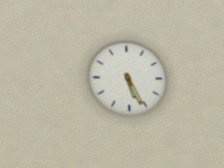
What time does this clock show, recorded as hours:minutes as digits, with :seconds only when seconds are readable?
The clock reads 5:26
